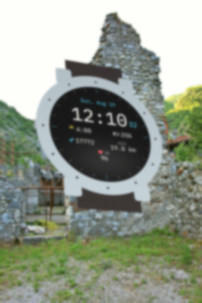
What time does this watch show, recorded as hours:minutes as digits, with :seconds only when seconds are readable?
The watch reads 12:10
